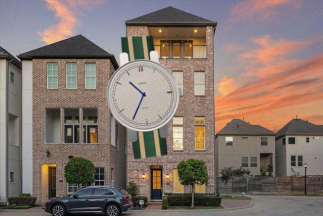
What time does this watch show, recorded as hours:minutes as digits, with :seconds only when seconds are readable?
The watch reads 10:35
